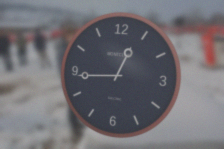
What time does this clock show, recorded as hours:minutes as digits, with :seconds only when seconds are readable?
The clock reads 12:44
